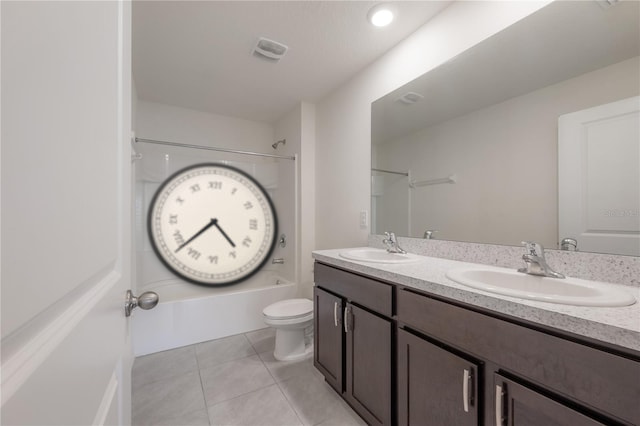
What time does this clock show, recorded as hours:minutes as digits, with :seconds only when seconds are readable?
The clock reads 4:38
